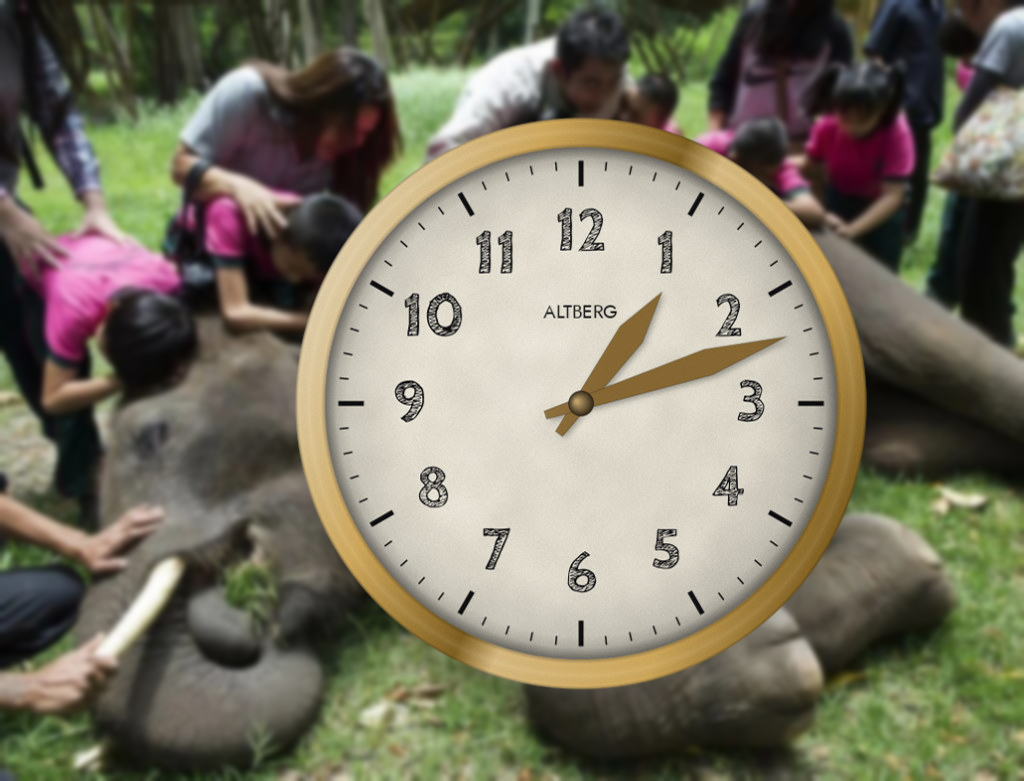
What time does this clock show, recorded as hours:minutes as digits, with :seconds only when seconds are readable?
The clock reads 1:12
